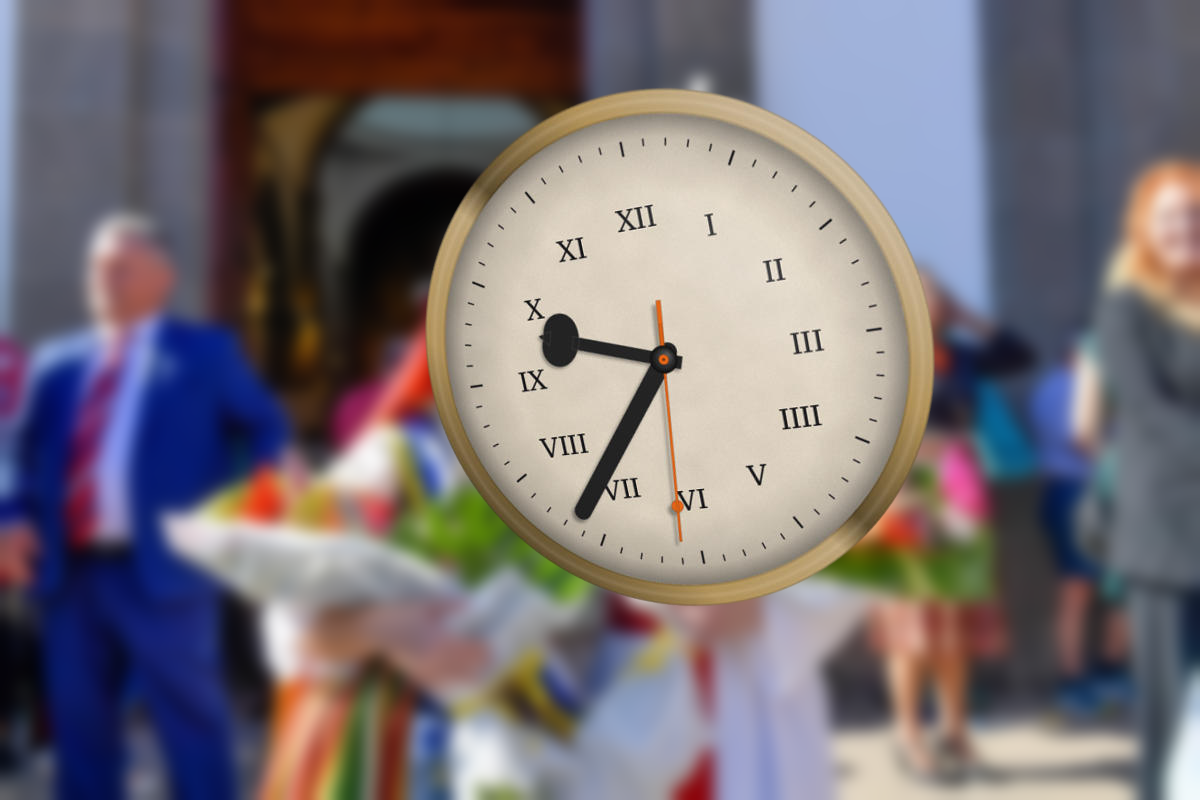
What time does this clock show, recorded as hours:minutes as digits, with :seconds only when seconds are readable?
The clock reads 9:36:31
